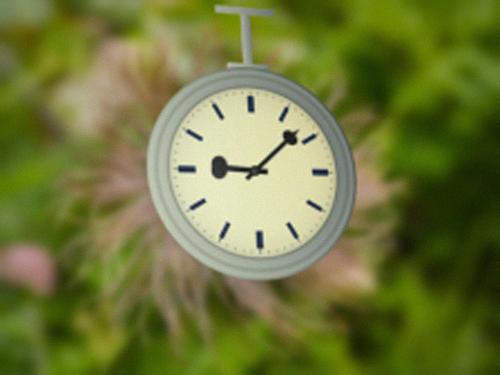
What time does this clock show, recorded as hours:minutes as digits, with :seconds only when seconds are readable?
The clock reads 9:08
